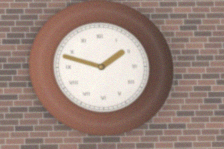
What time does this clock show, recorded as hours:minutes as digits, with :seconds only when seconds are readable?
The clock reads 1:48
